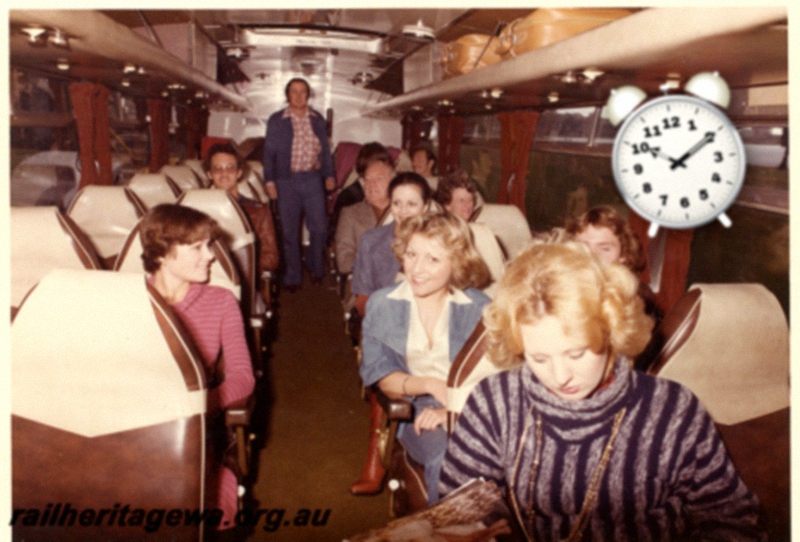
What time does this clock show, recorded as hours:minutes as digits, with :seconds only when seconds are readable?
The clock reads 10:10
